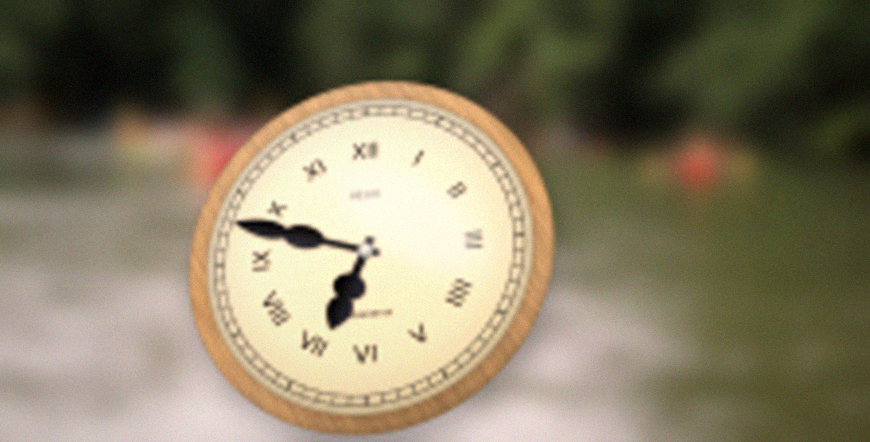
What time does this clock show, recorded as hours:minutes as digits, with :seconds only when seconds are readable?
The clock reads 6:48
